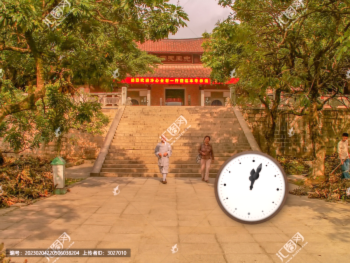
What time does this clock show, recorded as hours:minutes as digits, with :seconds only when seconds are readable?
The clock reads 12:03
